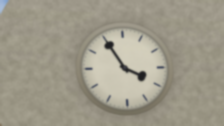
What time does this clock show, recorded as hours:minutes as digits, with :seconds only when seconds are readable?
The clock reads 3:55
